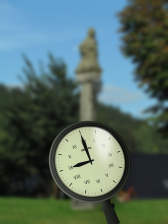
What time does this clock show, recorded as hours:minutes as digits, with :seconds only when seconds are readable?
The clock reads 9:00
